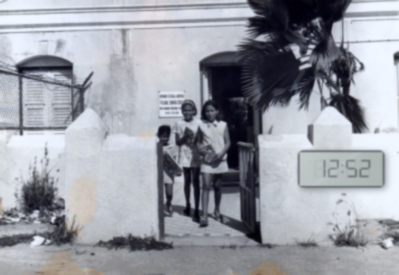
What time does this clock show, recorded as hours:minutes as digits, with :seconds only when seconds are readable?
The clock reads 12:52
